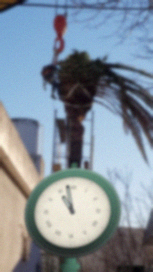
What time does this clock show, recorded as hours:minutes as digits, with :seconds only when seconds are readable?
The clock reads 10:58
